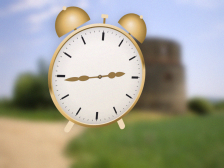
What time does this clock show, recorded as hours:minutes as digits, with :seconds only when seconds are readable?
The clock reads 2:44
